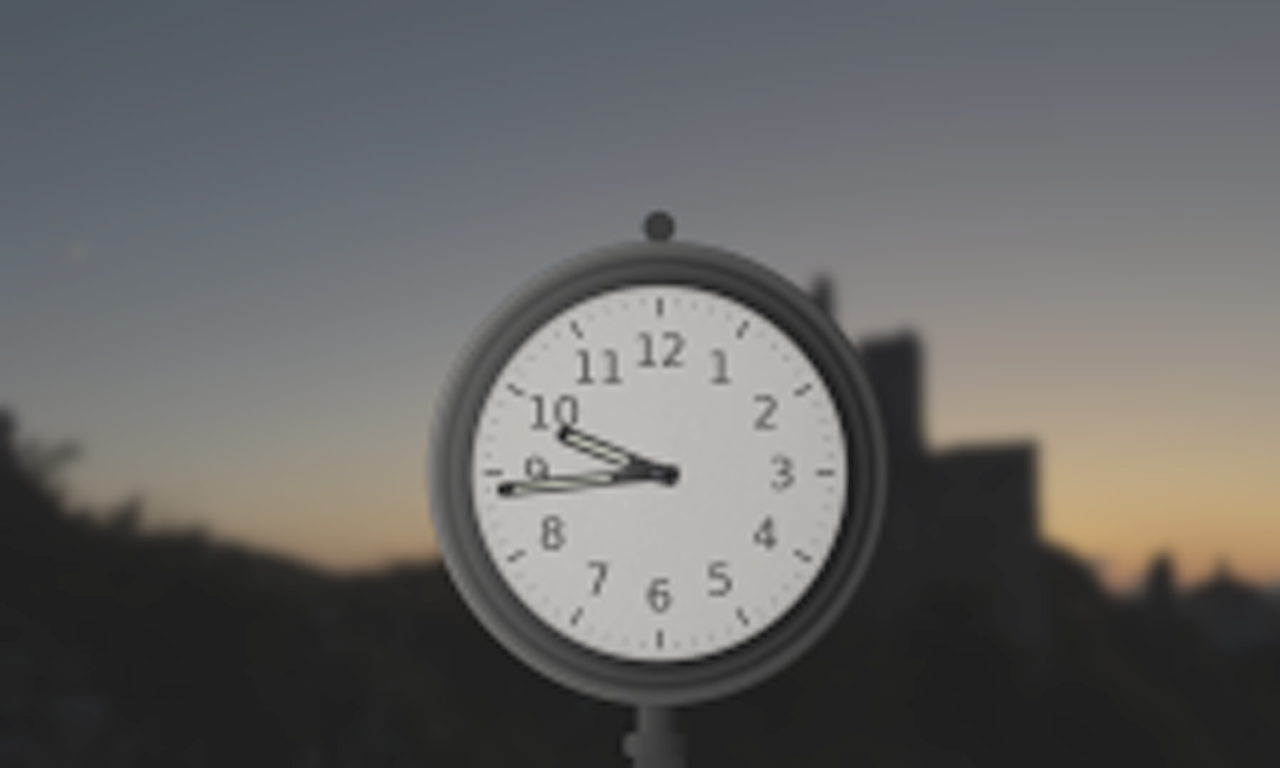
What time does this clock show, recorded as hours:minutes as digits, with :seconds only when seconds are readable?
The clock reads 9:44
